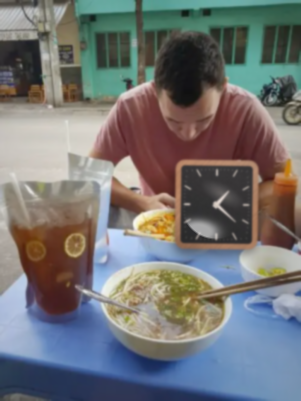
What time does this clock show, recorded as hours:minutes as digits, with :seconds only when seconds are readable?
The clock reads 1:22
